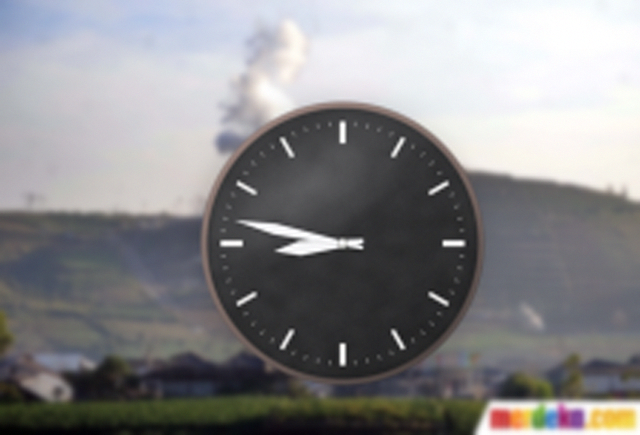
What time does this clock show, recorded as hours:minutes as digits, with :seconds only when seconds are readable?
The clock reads 8:47
